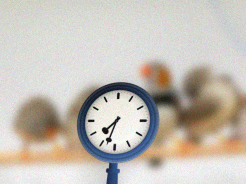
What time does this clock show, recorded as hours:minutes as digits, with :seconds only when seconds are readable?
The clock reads 7:33
